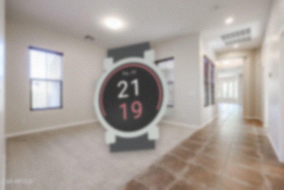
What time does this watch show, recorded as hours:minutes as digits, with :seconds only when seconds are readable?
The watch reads 21:19
